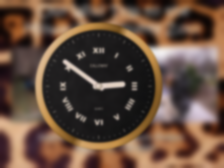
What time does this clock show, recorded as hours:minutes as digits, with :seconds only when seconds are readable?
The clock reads 2:51
